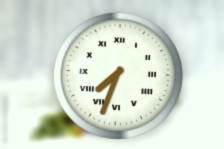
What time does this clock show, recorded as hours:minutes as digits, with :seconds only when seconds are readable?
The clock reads 7:33
